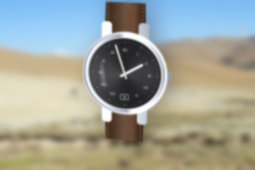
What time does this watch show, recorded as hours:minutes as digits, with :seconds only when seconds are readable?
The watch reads 1:57
